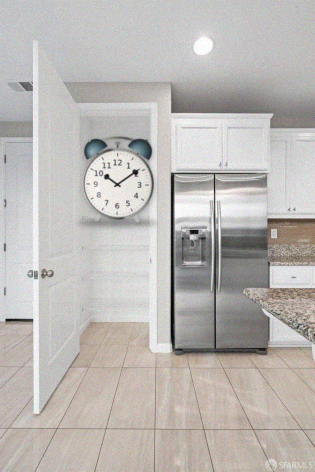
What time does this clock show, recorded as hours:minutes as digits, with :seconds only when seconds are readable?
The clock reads 10:09
